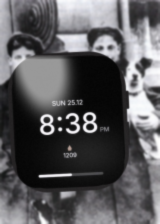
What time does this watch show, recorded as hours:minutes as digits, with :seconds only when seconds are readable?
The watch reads 8:38
